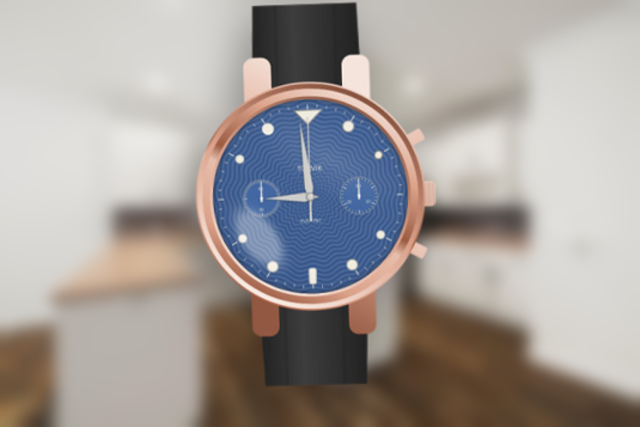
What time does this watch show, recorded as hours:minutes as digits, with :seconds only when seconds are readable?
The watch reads 8:59
